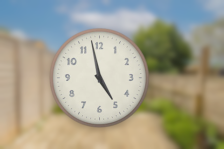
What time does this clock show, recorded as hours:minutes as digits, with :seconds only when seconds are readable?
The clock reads 4:58
